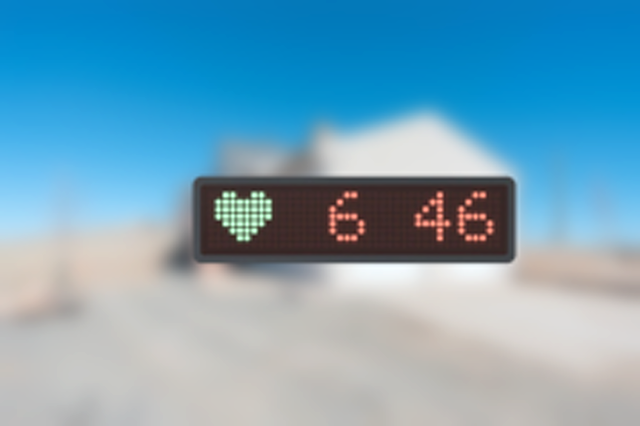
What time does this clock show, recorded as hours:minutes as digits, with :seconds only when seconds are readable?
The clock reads 6:46
